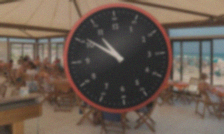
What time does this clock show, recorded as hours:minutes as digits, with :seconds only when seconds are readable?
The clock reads 10:51
